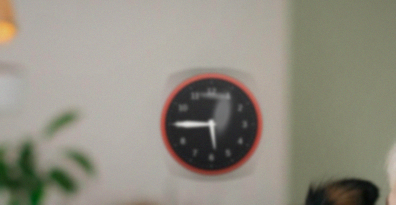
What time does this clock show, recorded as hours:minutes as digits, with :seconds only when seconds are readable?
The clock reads 5:45
